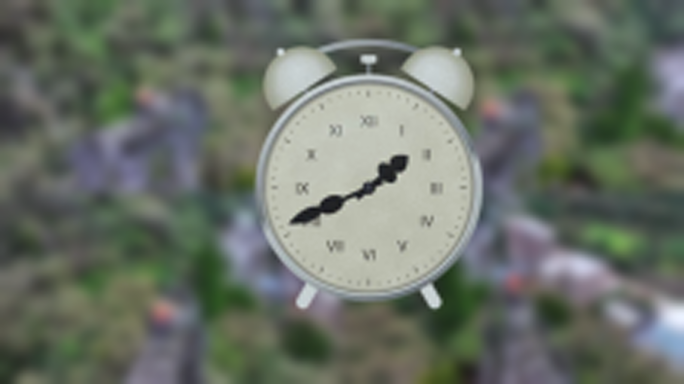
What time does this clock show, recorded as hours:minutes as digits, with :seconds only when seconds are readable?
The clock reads 1:41
